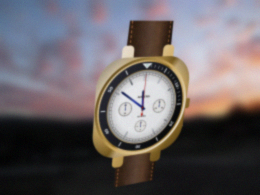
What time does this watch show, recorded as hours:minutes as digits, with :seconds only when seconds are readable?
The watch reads 11:51
